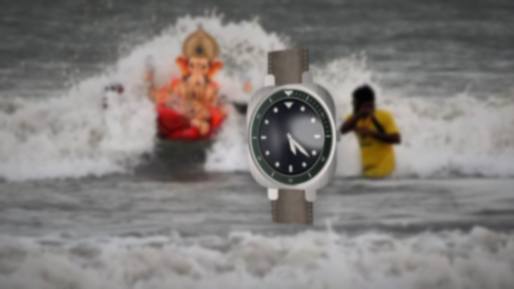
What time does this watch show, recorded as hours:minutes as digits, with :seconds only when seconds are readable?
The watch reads 5:22
